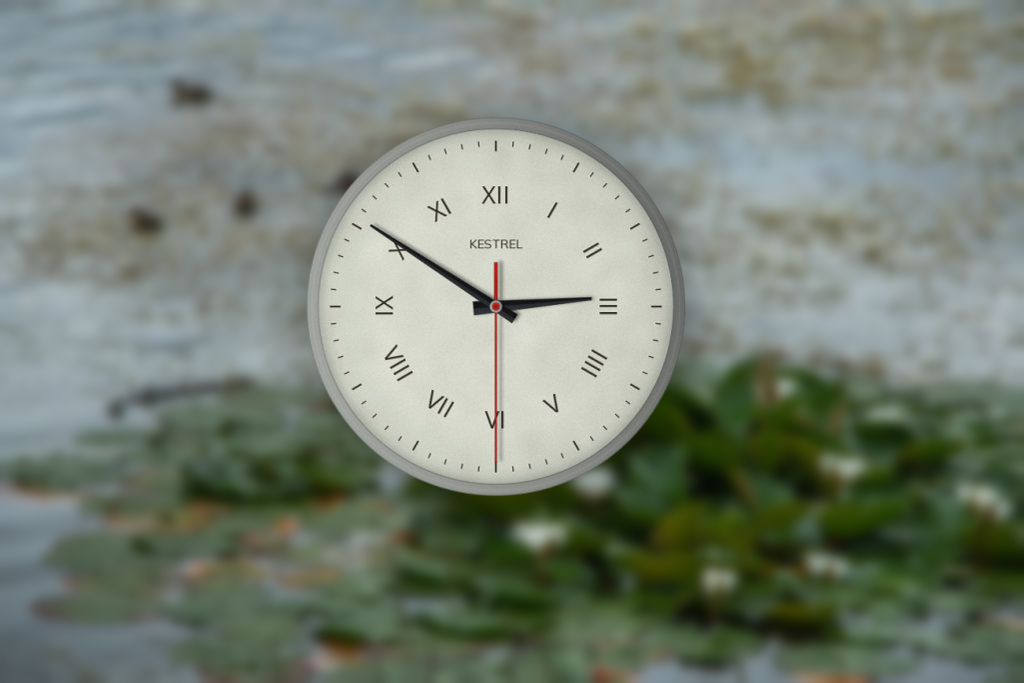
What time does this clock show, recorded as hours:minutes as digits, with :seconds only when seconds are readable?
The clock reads 2:50:30
